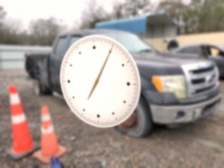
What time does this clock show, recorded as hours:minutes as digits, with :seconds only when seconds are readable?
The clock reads 7:05
